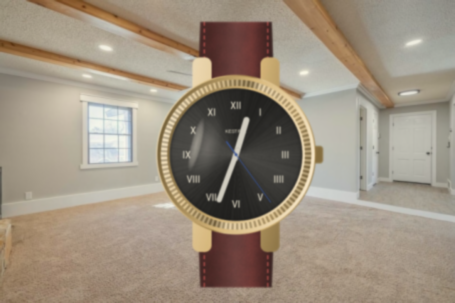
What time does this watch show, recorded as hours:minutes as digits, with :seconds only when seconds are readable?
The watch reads 12:33:24
